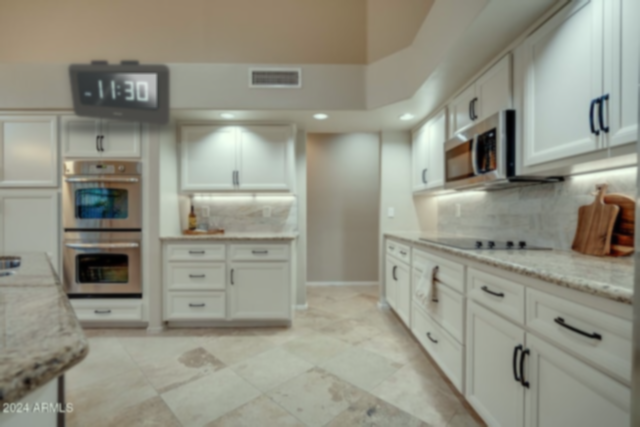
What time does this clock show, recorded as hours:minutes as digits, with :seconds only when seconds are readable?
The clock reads 11:30
